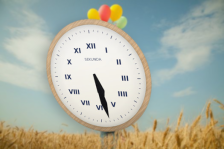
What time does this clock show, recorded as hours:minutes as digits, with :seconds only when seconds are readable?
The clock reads 5:28
